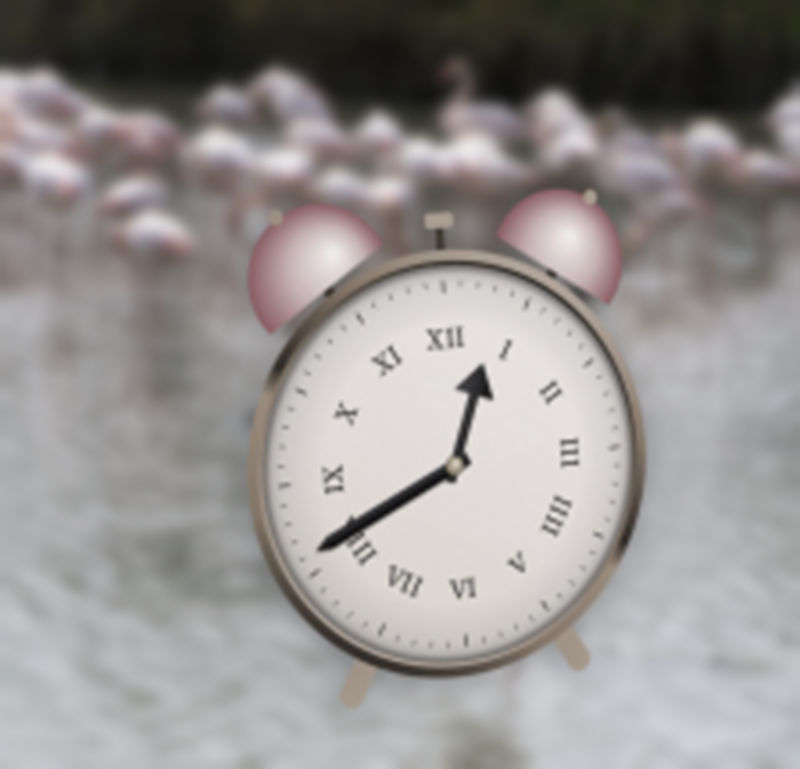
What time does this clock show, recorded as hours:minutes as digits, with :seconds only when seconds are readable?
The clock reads 12:41
